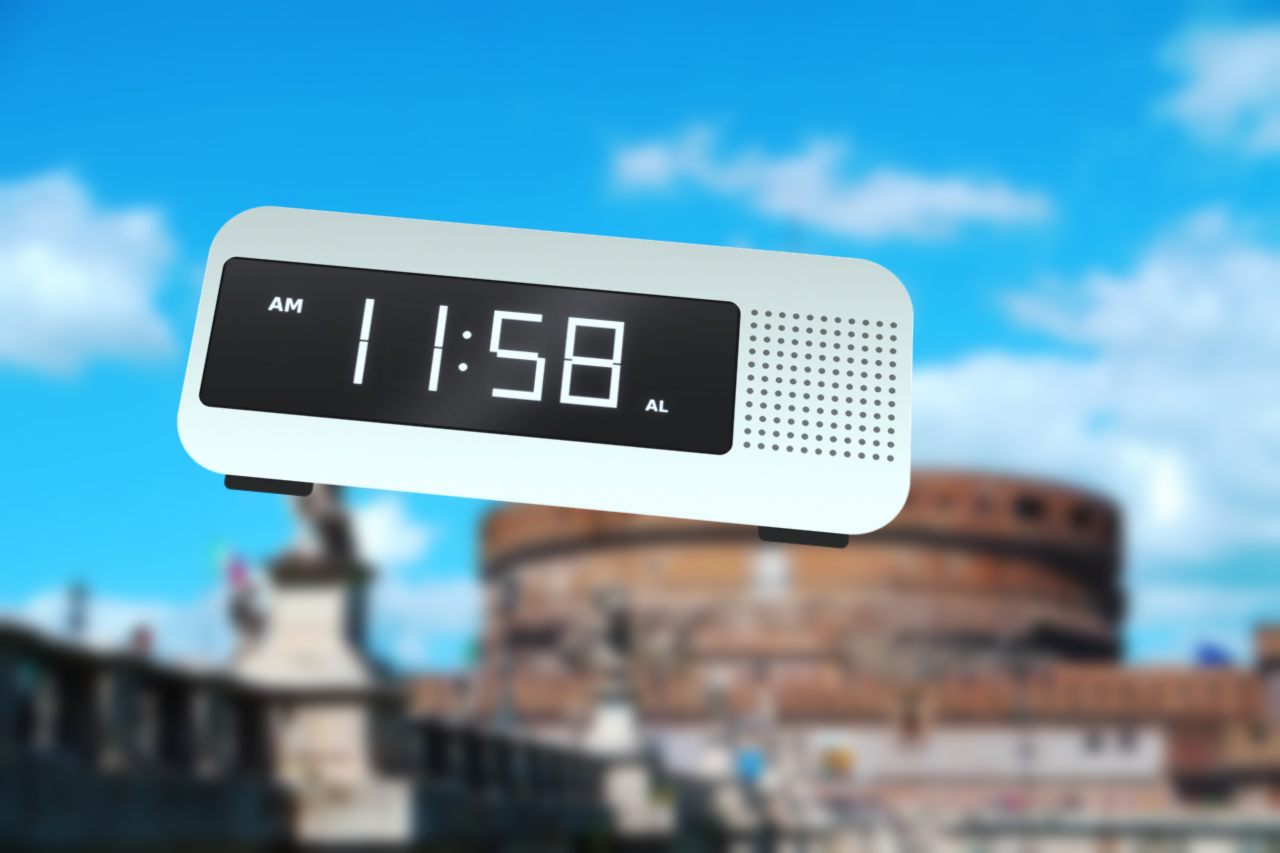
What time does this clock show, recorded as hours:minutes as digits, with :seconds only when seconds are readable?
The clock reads 11:58
